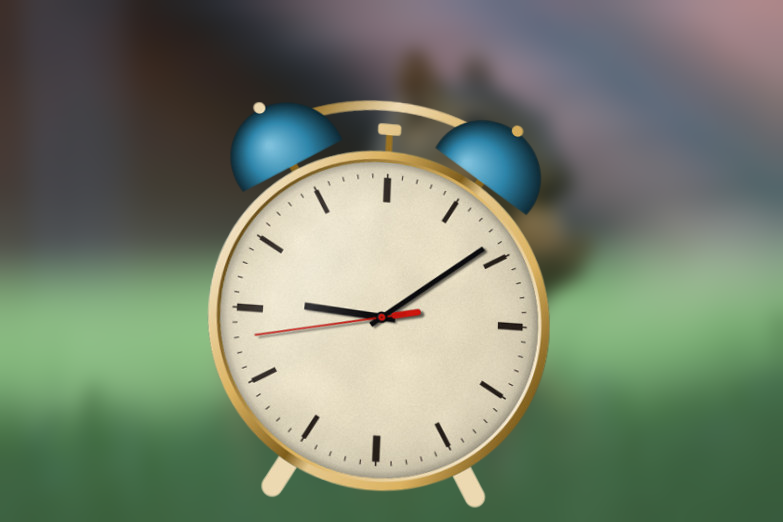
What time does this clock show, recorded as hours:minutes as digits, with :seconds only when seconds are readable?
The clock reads 9:08:43
